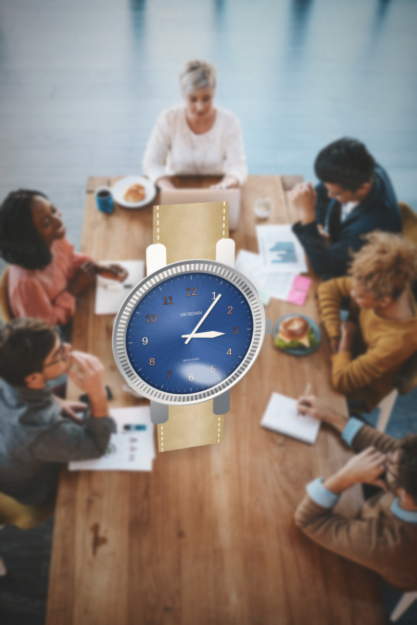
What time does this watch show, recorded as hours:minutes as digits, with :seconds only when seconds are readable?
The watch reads 3:06
